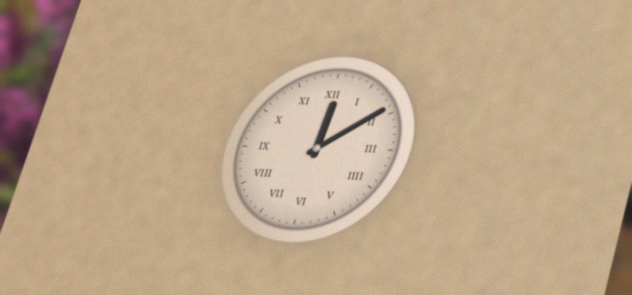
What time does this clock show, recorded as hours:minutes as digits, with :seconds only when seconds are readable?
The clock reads 12:09
